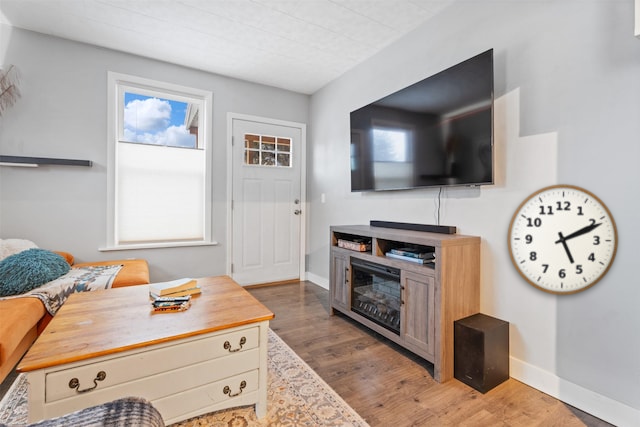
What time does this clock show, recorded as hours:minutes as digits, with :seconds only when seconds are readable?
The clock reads 5:11
